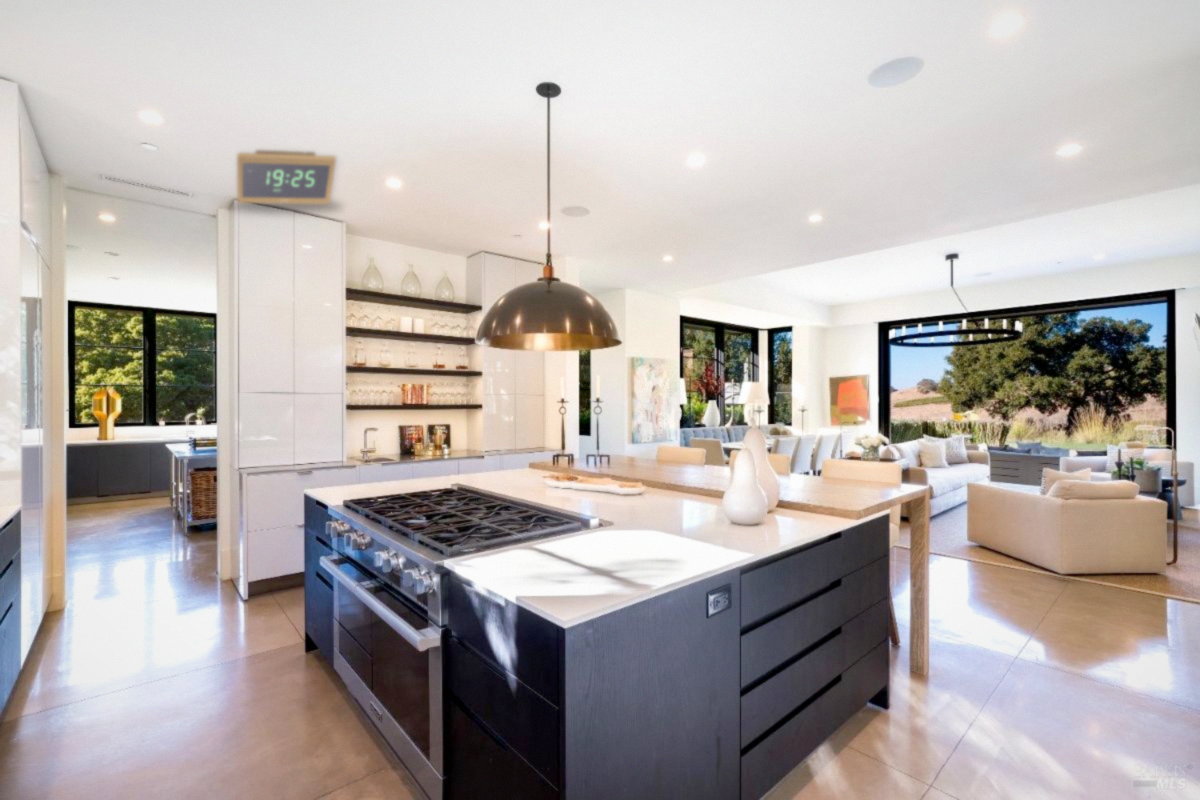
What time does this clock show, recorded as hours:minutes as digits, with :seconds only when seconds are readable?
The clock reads 19:25
